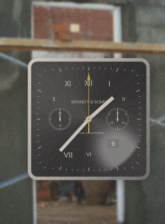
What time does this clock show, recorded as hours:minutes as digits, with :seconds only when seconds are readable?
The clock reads 1:37
